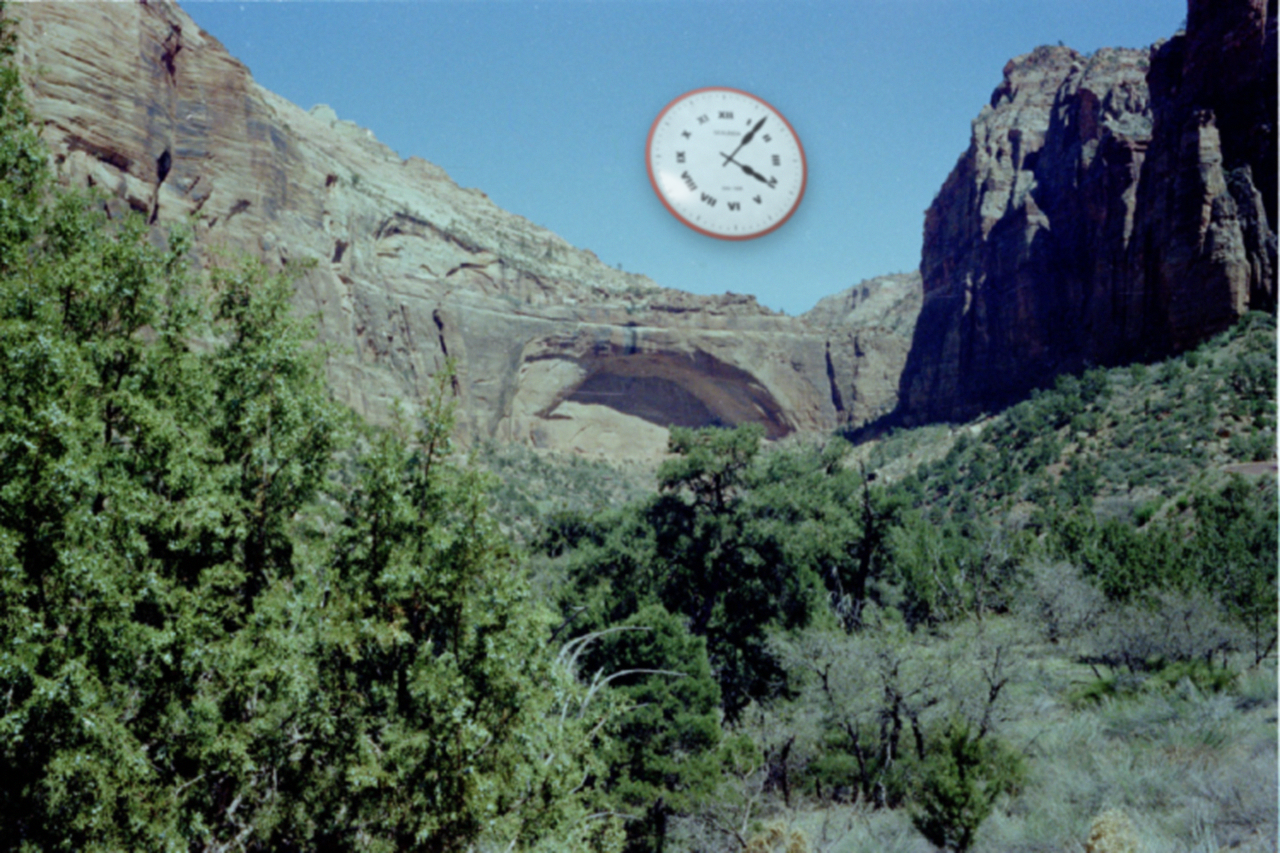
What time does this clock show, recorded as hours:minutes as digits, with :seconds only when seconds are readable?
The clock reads 4:07
